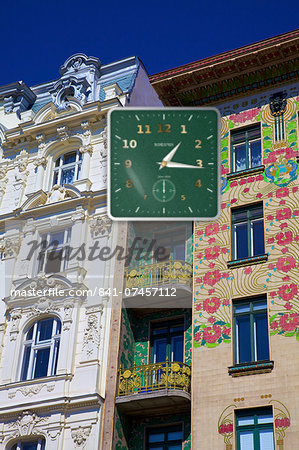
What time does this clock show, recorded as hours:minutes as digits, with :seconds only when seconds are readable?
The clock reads 1:16
